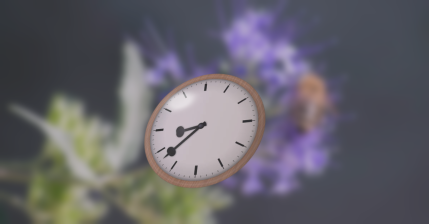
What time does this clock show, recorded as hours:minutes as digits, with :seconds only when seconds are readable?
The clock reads 8:38
